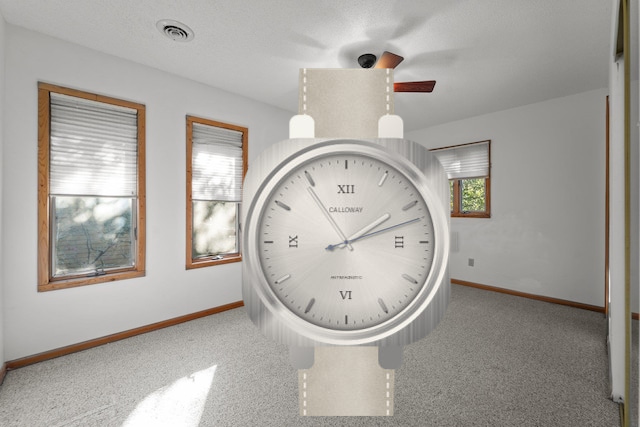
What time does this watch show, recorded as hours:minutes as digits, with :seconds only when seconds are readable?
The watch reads 1:54:12
